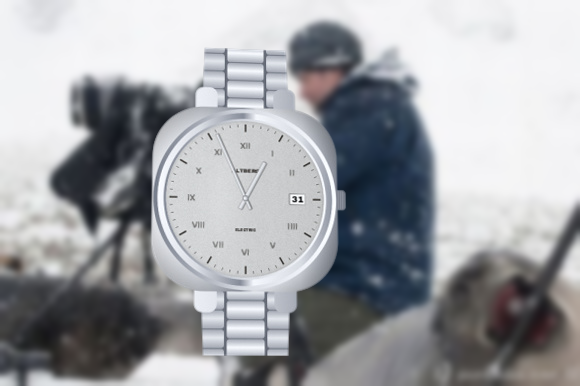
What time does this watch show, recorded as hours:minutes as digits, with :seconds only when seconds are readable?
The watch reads 12:56
